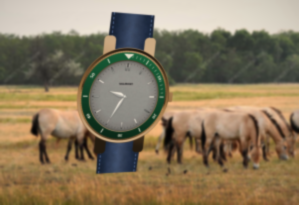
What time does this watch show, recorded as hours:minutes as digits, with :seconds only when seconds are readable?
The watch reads 9:35
